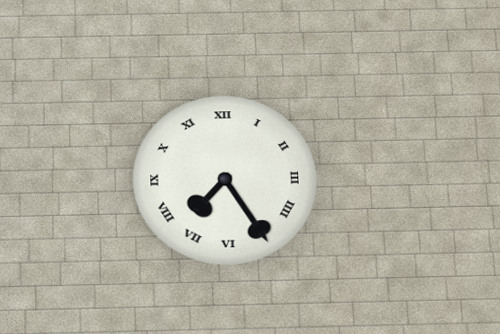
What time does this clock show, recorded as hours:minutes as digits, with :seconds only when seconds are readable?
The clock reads 7:25
